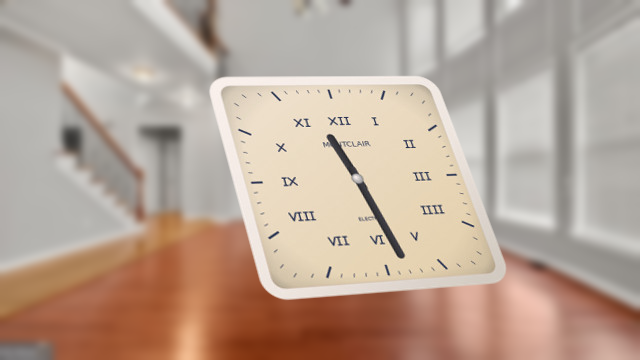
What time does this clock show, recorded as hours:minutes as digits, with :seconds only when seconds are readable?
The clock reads 11:28
